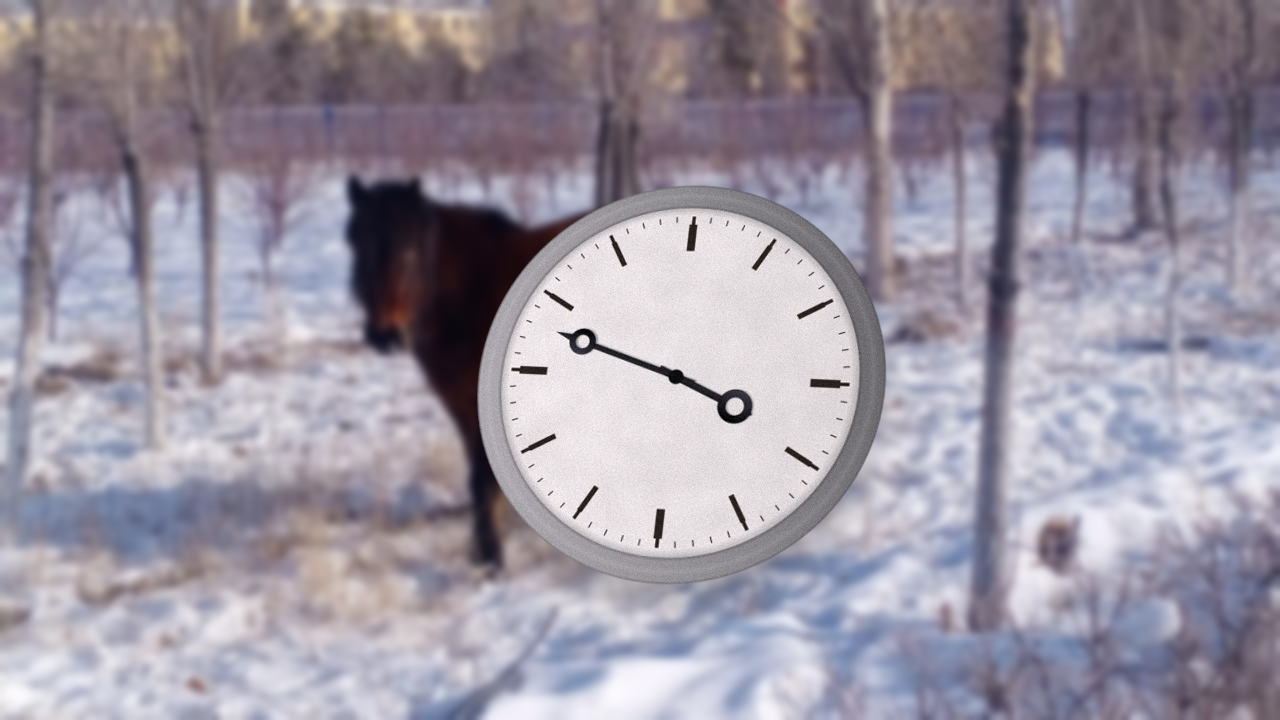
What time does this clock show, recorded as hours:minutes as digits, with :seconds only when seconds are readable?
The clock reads 3:48
